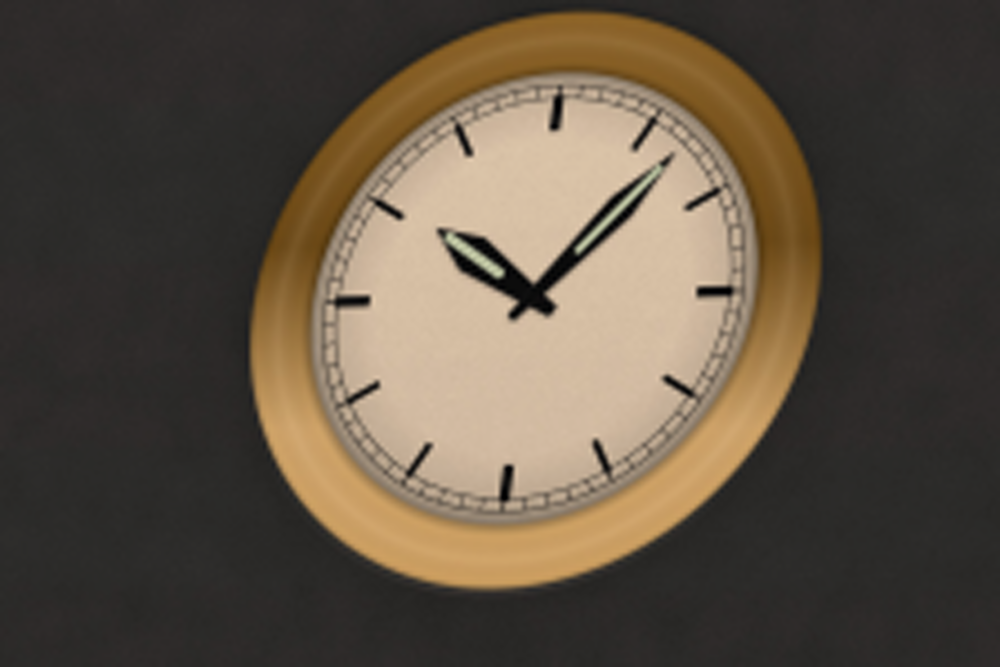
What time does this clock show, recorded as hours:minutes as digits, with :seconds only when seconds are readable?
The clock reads 10:07
